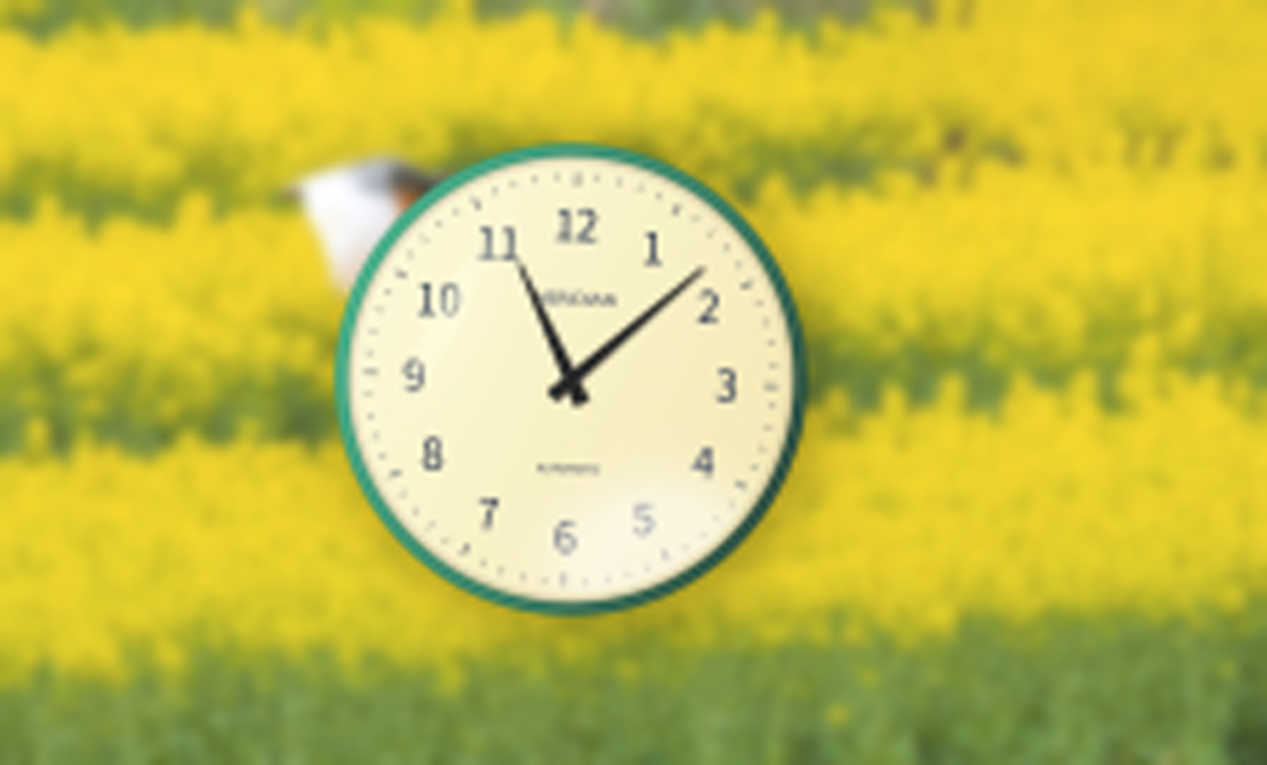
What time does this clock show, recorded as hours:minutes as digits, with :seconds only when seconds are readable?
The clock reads 11:08
